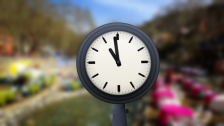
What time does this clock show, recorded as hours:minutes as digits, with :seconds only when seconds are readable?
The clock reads 10:59
